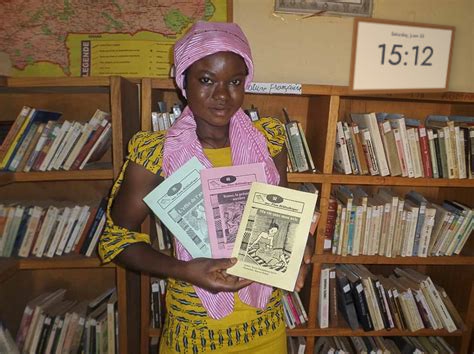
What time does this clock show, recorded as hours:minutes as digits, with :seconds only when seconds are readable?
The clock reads 15:12
